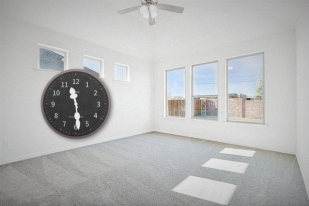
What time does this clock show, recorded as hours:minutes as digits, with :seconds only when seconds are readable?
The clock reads 11:29
